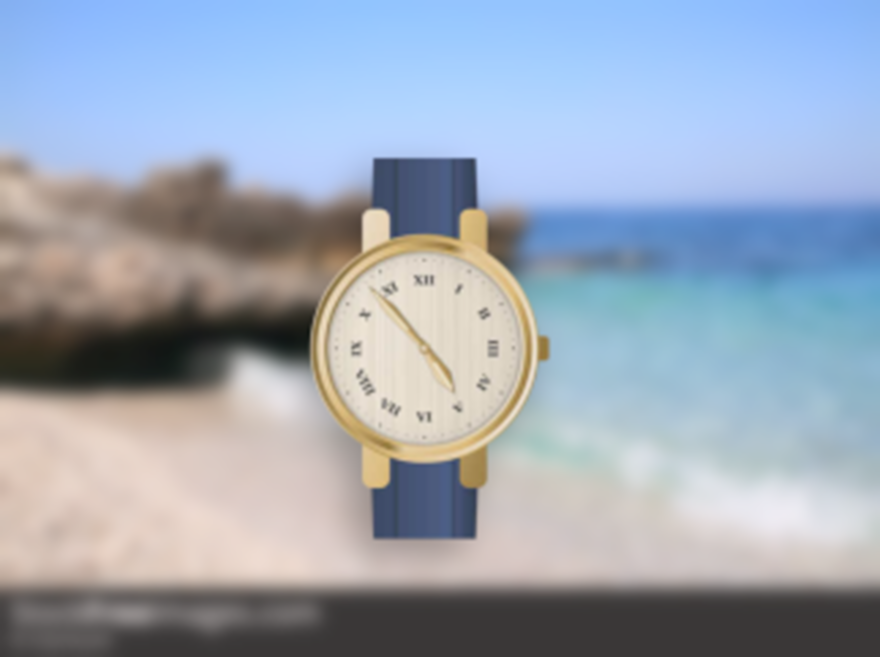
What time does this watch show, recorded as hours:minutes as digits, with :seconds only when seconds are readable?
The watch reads 4:53
